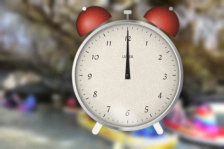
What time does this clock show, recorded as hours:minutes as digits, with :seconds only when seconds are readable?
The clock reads 12:00
